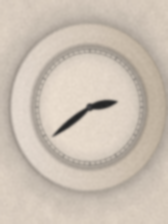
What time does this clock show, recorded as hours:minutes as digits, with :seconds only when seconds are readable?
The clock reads 2:39
